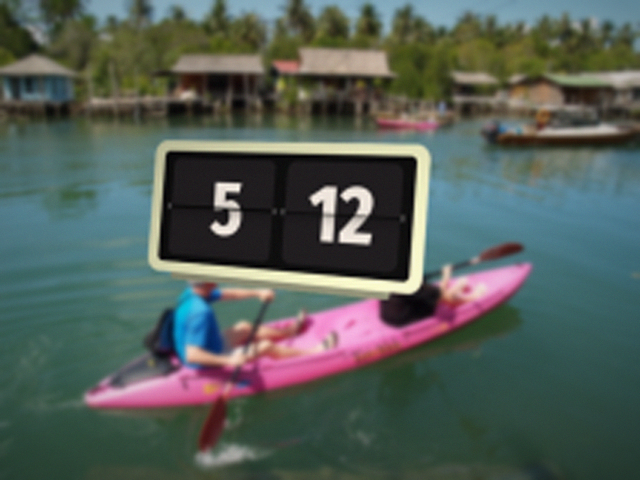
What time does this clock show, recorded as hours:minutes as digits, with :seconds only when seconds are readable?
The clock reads 5:12
